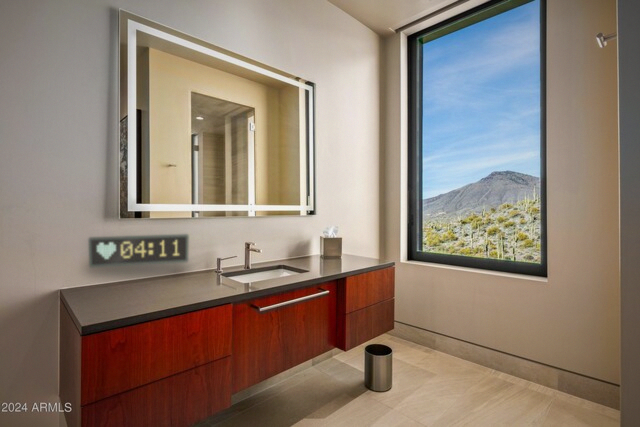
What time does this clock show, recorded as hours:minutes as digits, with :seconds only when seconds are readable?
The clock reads 4:11
